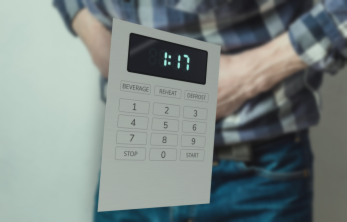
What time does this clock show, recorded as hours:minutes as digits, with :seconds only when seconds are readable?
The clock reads 1:17
